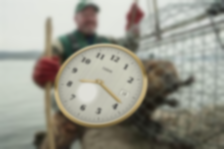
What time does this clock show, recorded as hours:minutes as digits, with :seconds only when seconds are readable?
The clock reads 8:18
